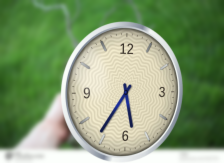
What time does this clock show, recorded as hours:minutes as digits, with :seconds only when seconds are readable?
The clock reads 5:36
